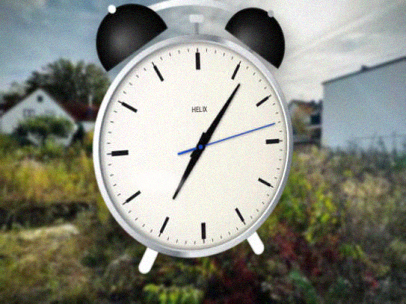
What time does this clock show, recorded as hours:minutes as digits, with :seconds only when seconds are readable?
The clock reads 7:06:13
